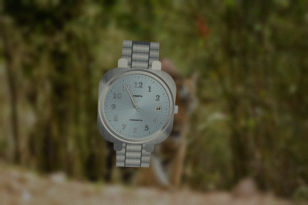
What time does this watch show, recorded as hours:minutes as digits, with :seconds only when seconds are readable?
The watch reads 10:55
